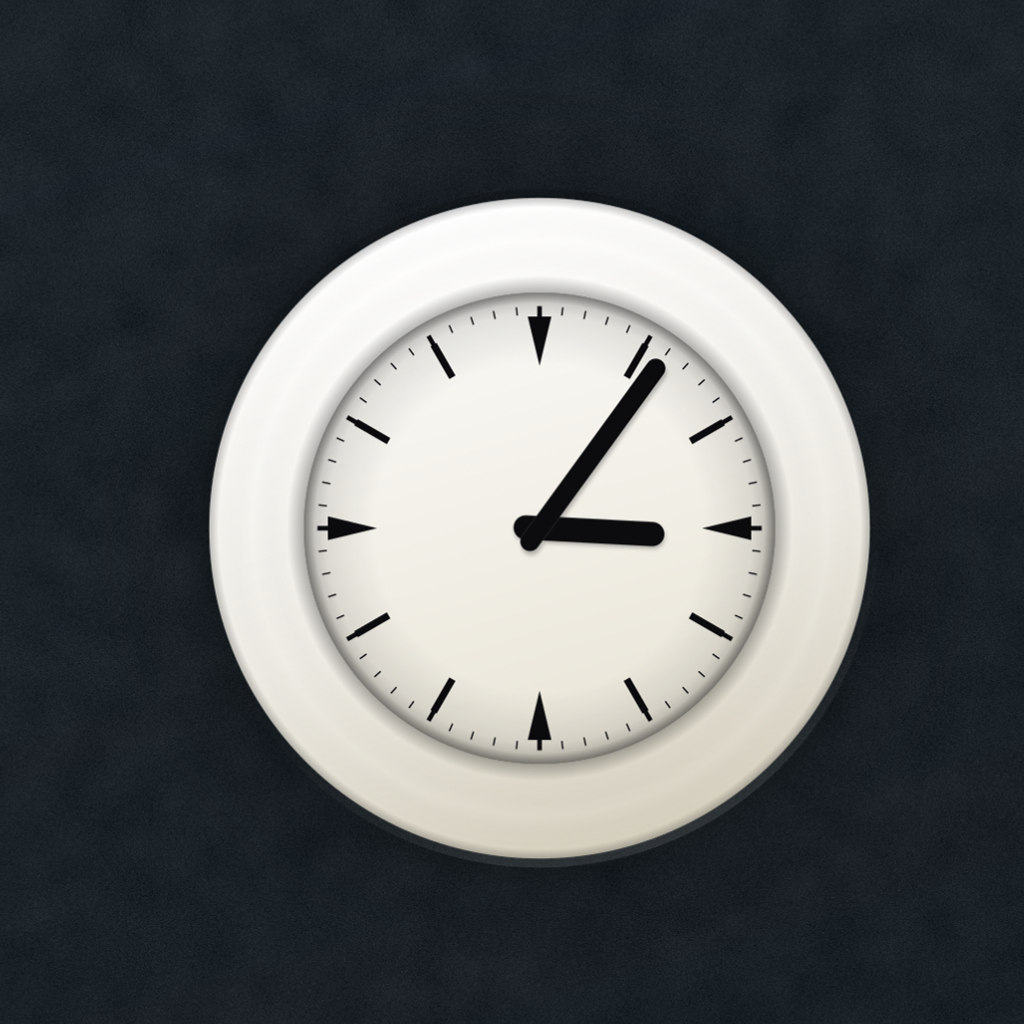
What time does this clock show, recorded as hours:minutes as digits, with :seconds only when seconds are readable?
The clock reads 3:06
